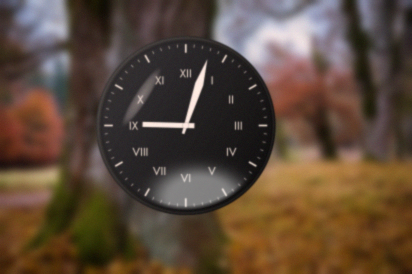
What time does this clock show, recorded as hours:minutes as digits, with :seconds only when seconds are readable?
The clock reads 9:03
